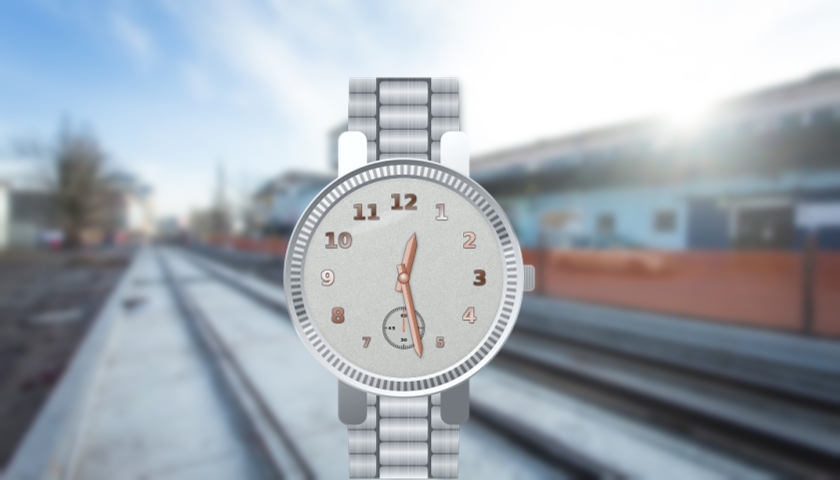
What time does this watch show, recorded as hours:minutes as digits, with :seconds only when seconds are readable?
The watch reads 12:28
